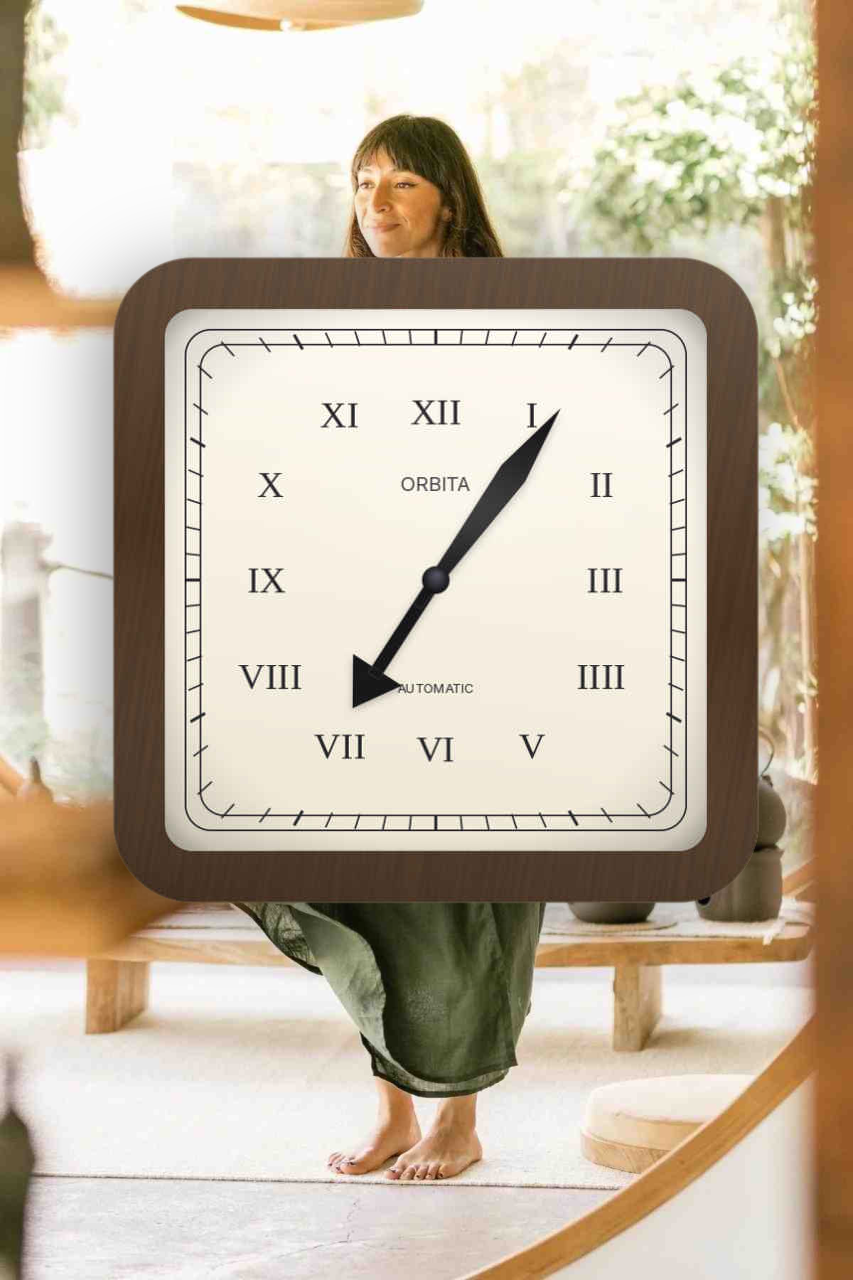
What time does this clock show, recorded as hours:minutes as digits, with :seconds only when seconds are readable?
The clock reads 7:06
